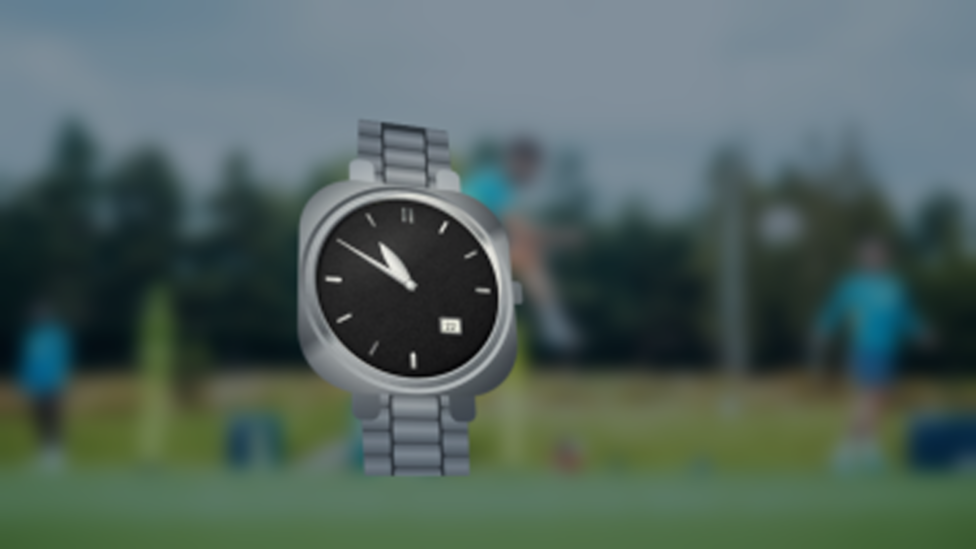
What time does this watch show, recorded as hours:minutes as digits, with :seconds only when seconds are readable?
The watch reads 10:50
